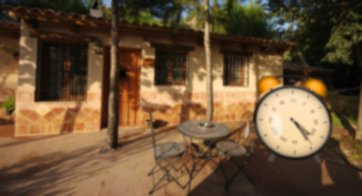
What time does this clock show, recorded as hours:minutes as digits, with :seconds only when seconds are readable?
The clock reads 4:24
